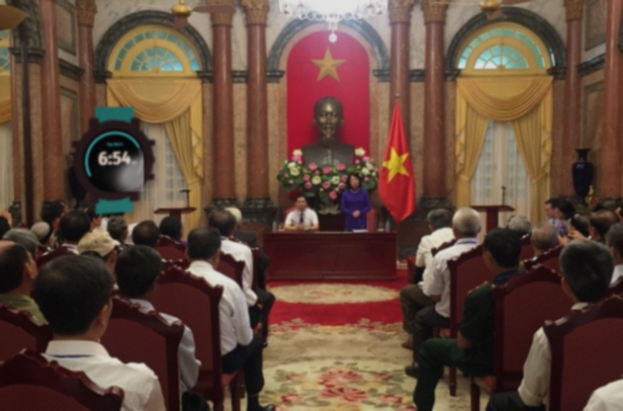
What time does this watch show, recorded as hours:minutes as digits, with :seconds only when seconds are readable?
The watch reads 6:54
